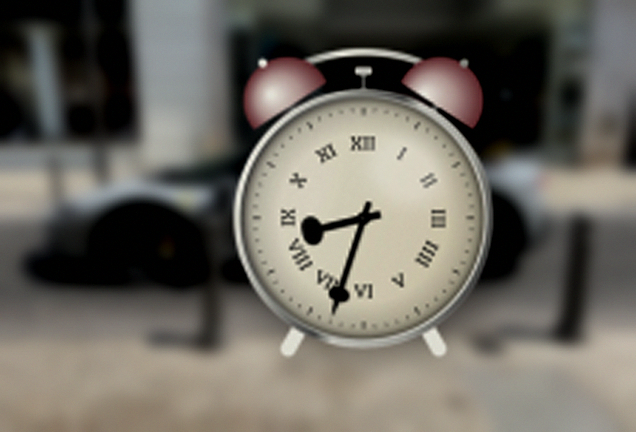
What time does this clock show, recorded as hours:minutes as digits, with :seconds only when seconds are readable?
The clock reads 8:33
